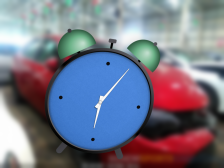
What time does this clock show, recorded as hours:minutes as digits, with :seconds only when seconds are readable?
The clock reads 6:05
